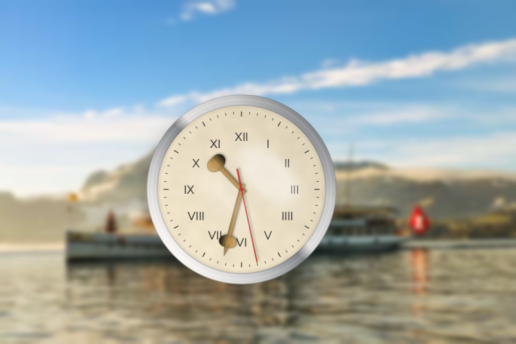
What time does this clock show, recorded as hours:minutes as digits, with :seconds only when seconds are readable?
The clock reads 10:32:28
